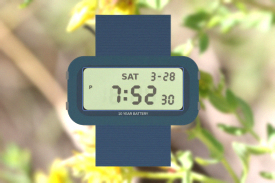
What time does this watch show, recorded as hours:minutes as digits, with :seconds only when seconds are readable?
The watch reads 7:52:30
